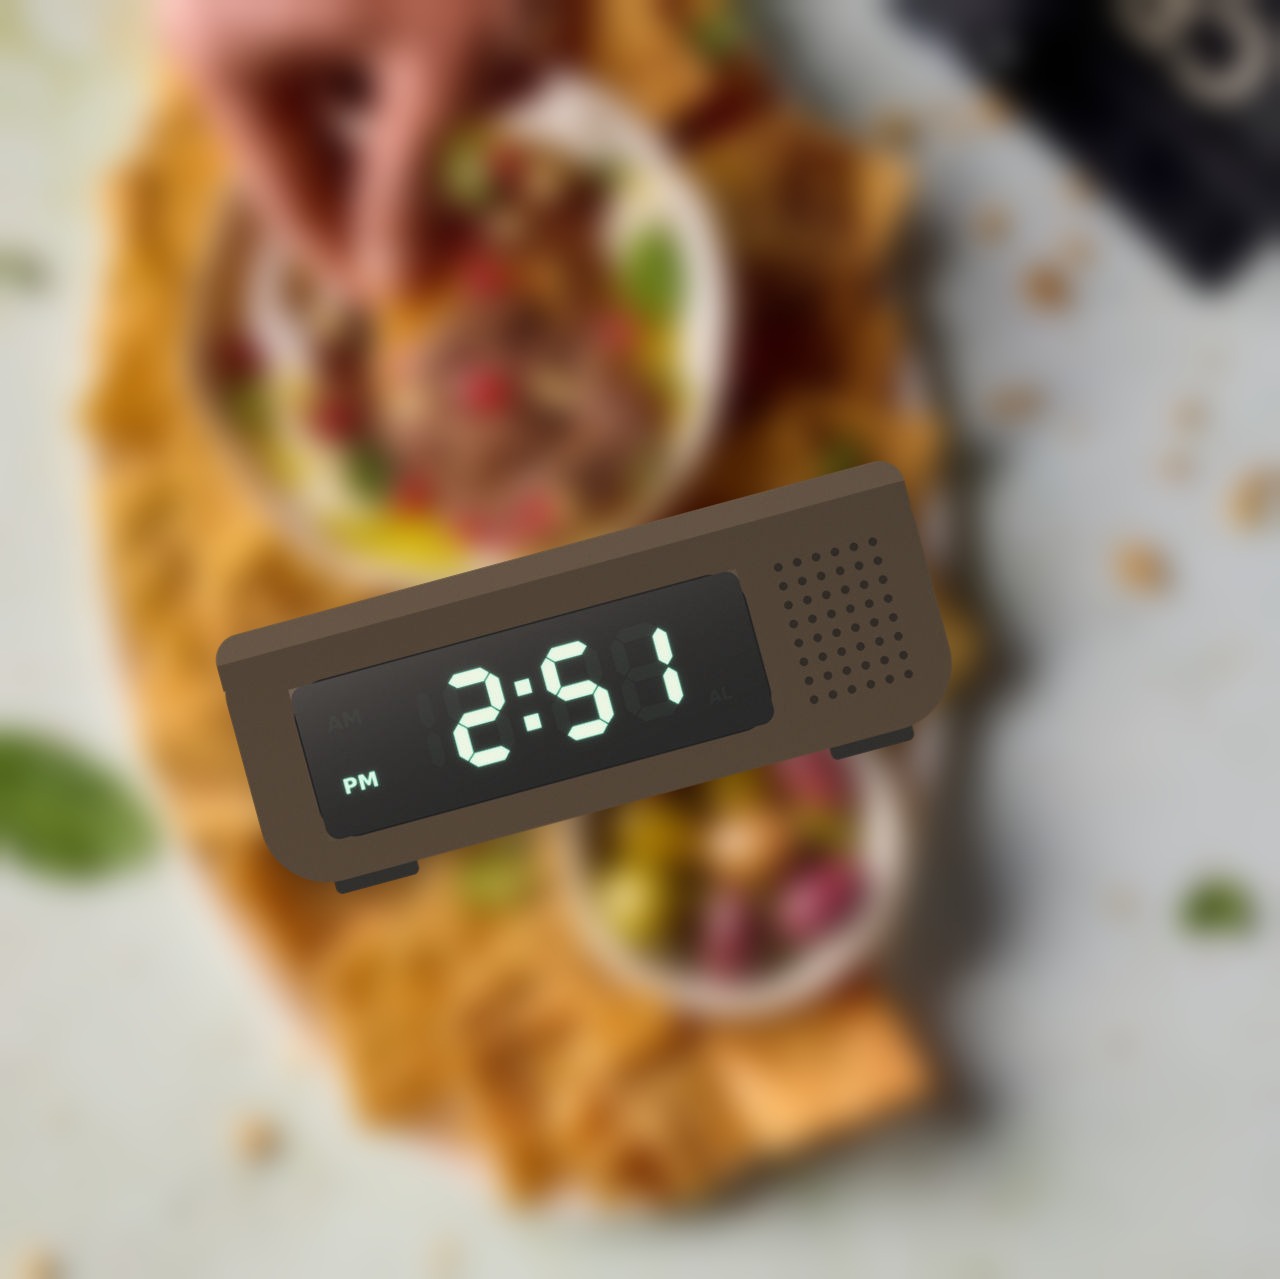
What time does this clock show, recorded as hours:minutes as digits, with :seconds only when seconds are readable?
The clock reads 2:51
